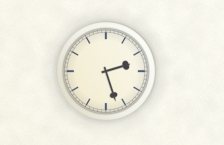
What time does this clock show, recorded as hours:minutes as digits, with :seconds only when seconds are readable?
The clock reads 2:27
